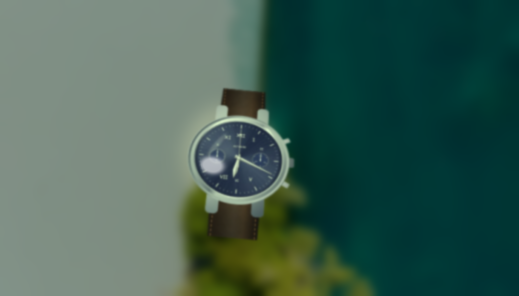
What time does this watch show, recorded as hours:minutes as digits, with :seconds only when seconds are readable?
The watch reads 6:19
